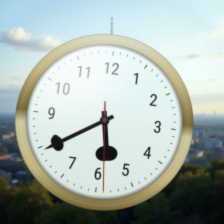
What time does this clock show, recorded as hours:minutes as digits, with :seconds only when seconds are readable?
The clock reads 5:39:29
